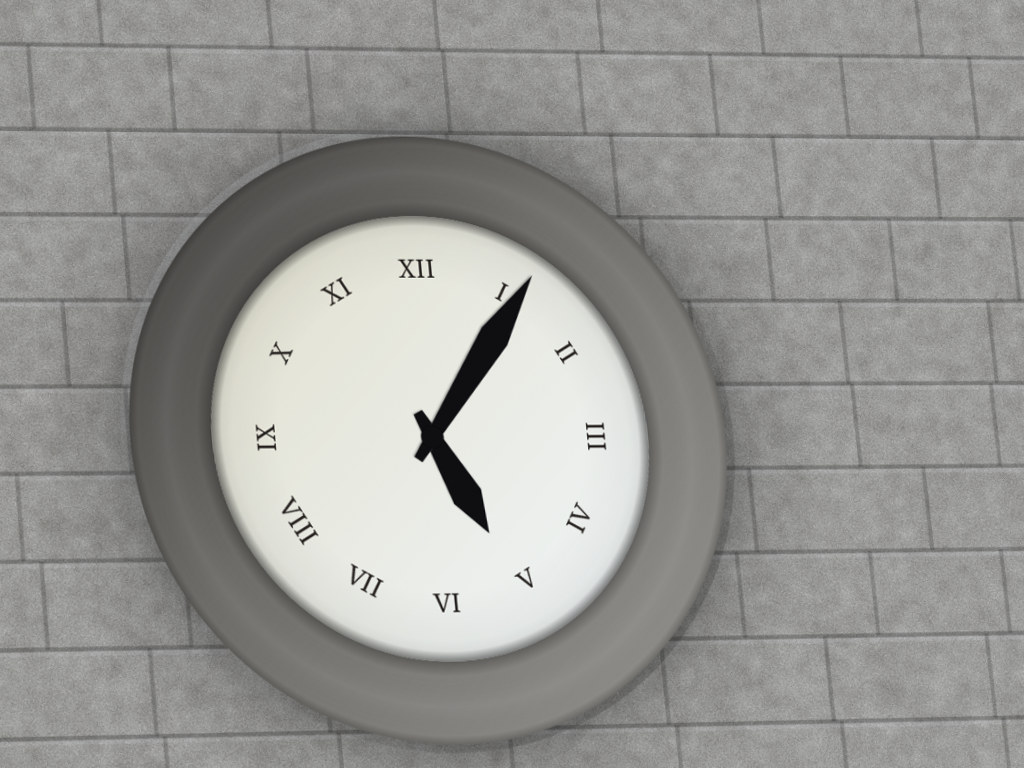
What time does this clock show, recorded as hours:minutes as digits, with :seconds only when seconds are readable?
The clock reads 5:06
